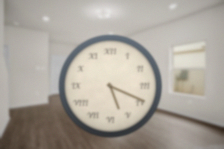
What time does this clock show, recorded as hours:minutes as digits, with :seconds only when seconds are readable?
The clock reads 5:19
